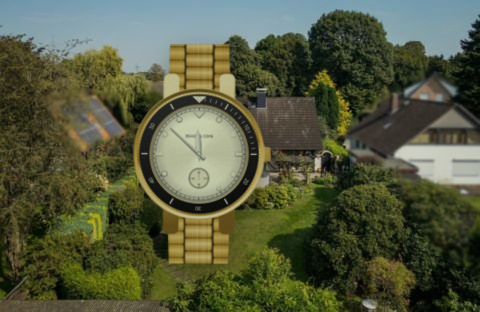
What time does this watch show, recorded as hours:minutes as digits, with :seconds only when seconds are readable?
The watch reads 11:52
